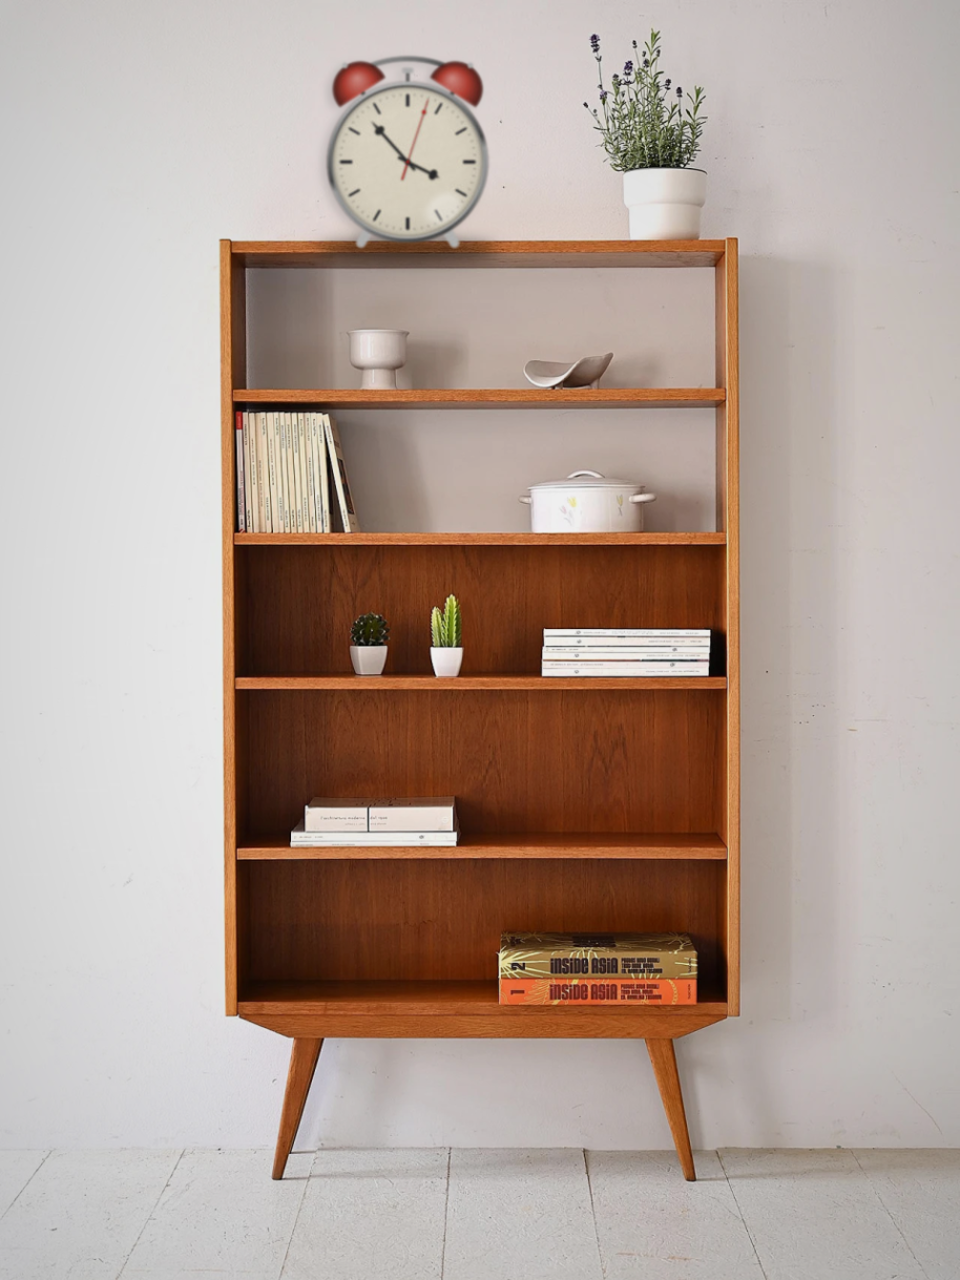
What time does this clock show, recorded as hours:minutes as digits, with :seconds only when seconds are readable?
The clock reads 3:53:03
